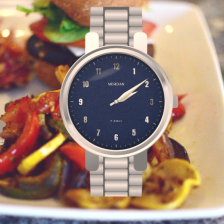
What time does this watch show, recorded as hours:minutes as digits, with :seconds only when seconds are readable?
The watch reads 2:09
